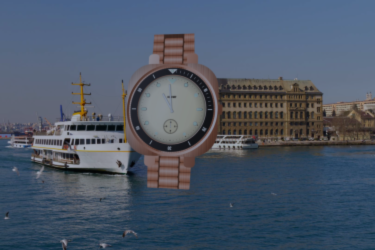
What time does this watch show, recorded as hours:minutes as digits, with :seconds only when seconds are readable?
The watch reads 10:59
